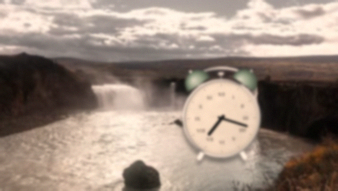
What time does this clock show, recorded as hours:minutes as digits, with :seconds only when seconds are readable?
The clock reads 7:18
